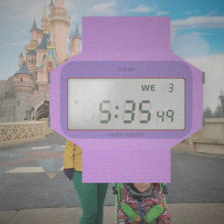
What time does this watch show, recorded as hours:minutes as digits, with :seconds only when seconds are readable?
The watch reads 5:35:49
